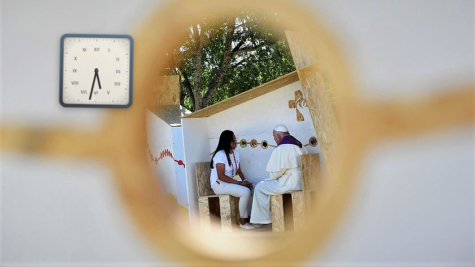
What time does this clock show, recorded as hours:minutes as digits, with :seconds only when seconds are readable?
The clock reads 5:32
